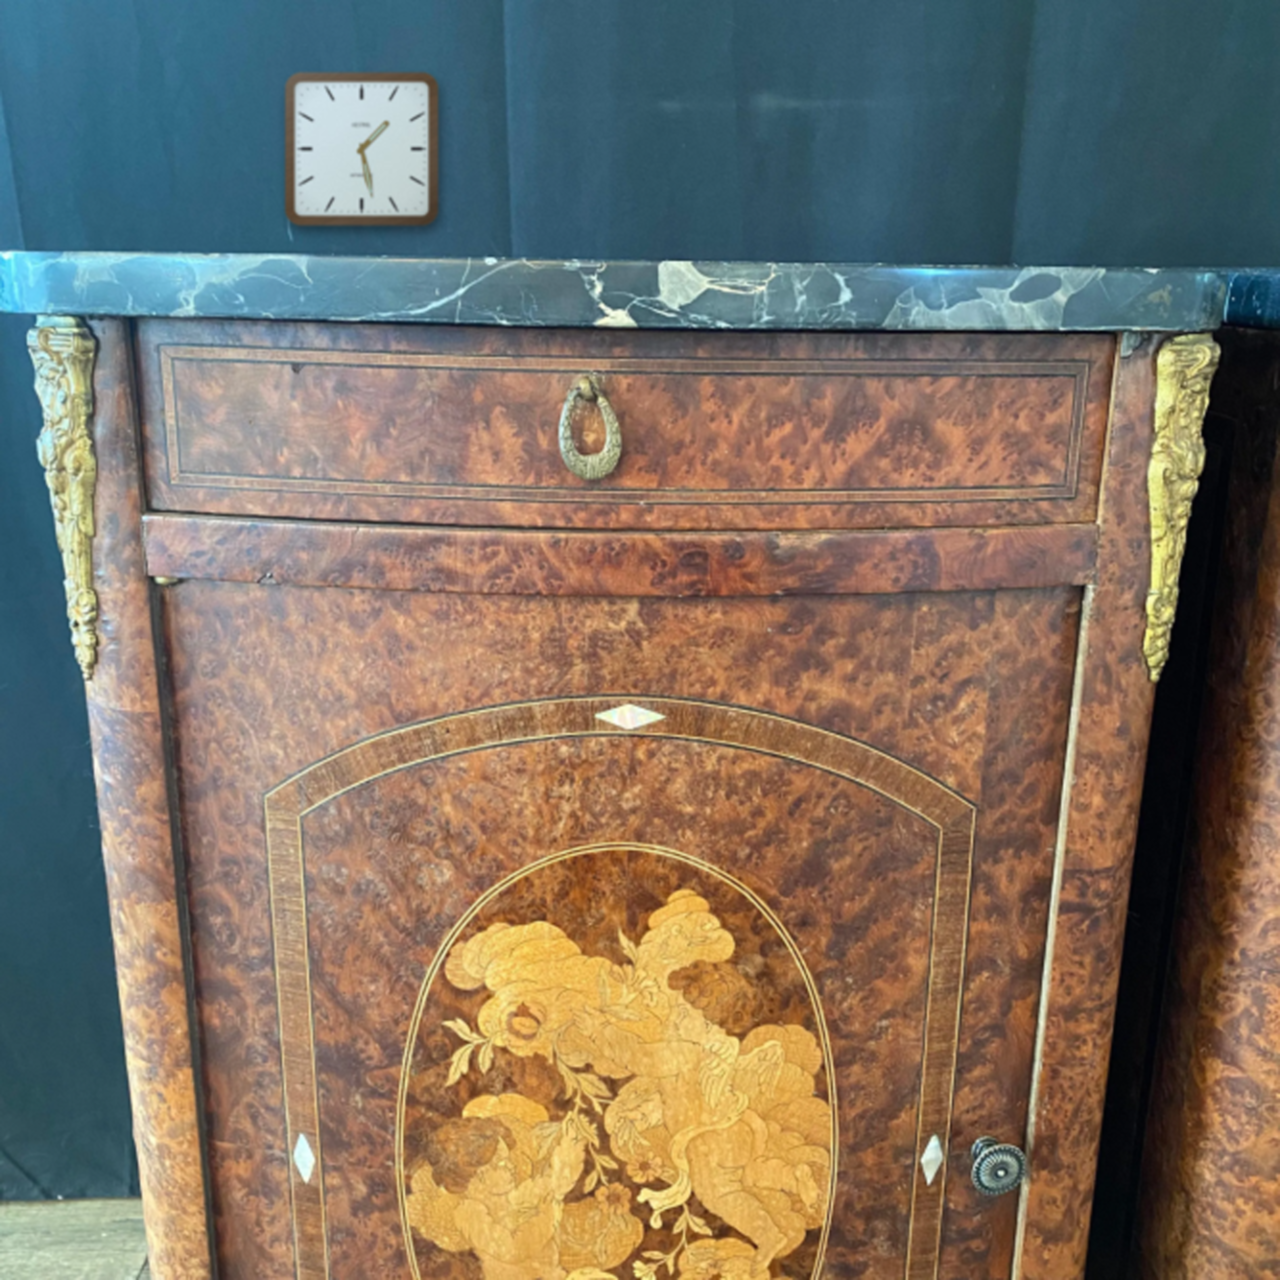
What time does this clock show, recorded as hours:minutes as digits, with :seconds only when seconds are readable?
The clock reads 1:28
